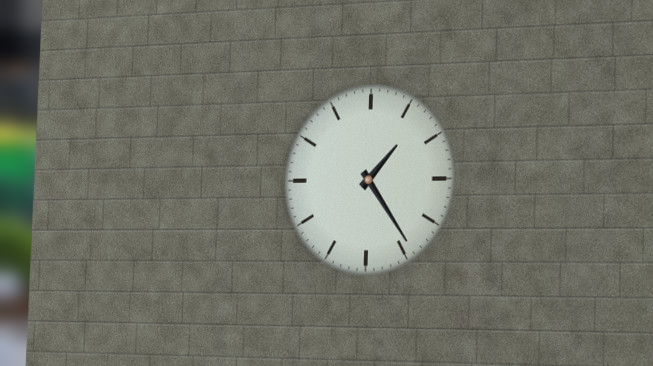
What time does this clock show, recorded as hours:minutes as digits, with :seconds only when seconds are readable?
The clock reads 1:24
